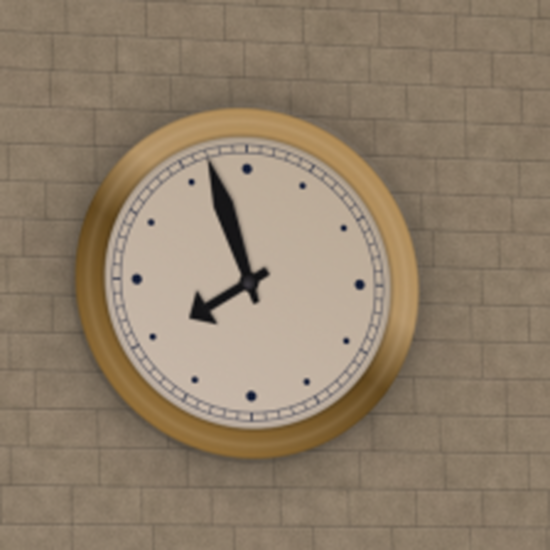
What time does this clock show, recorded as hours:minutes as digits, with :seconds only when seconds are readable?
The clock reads 7:57
